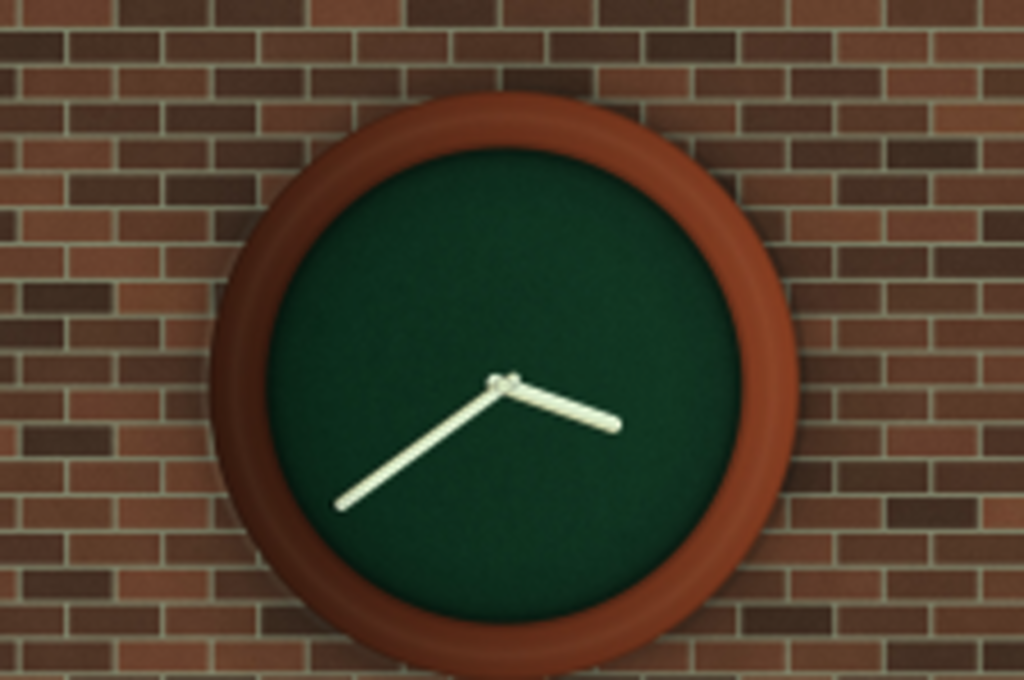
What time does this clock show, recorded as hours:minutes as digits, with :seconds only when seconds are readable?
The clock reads 3:39
